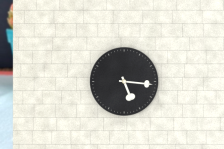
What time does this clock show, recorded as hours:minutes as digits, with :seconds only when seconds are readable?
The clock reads 5:16
